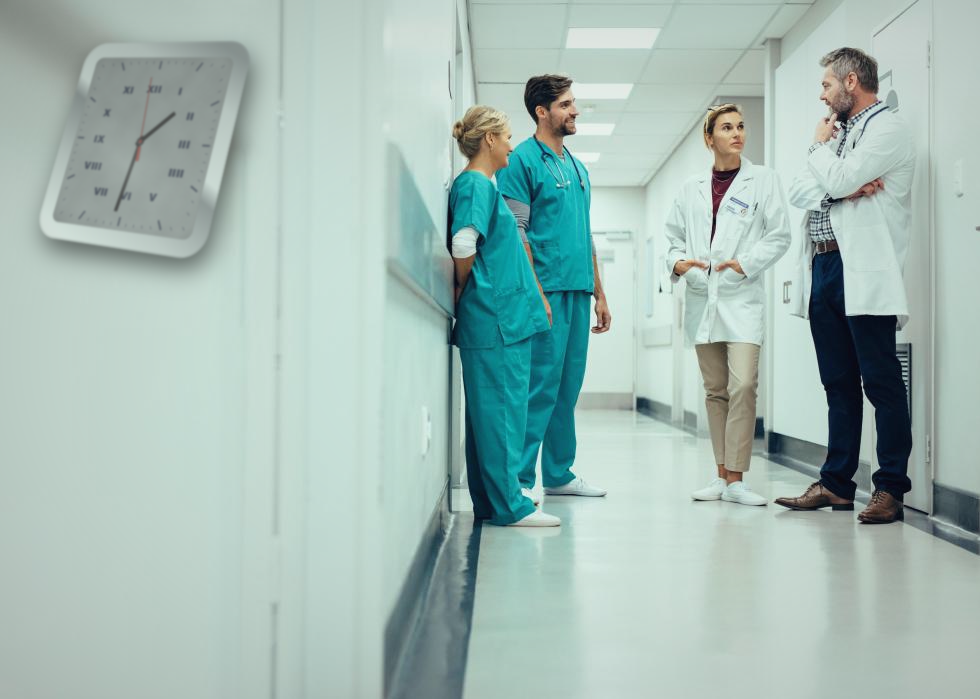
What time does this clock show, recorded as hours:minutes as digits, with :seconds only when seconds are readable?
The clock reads 1:30:59
